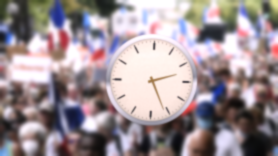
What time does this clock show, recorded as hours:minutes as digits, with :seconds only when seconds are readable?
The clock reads 2:26
